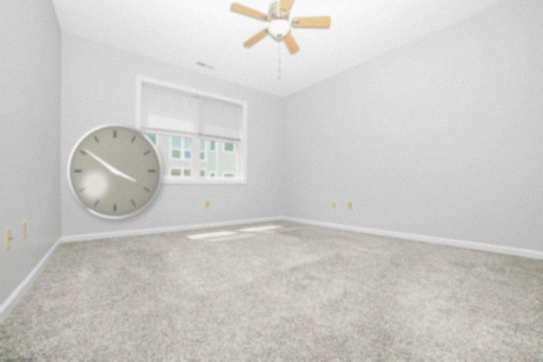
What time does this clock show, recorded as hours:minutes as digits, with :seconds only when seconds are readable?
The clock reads 3:51
